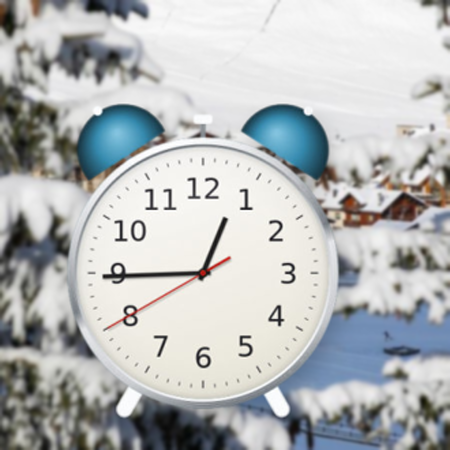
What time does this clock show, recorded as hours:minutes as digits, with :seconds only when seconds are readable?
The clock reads 12:44:40
